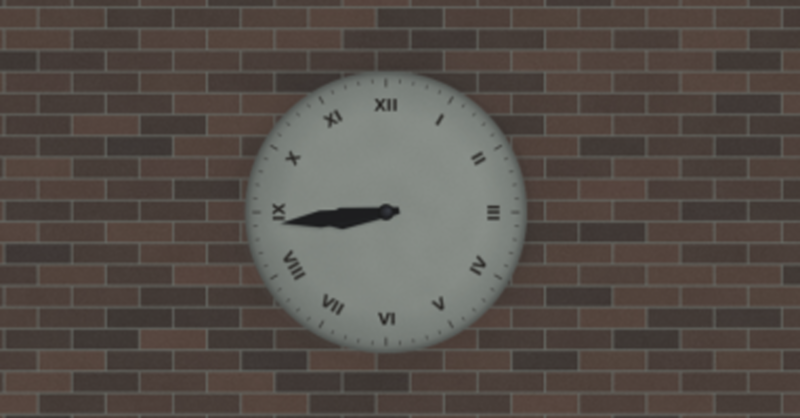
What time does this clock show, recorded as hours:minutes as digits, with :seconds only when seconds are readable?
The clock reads 8:44
